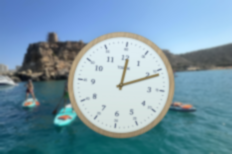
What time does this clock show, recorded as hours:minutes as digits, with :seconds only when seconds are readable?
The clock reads 12:11
